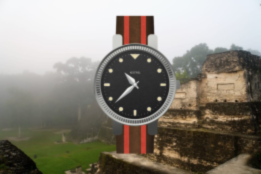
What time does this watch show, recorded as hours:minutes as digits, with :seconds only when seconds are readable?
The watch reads 10:38
